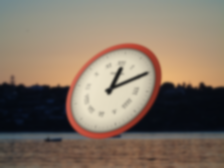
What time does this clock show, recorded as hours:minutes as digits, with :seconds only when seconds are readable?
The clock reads 12:10
